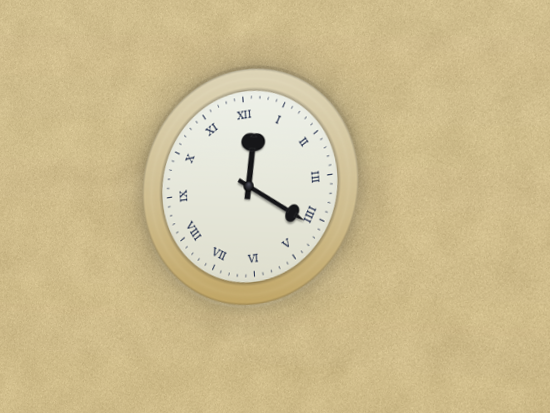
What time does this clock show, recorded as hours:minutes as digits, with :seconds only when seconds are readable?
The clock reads 12:21
